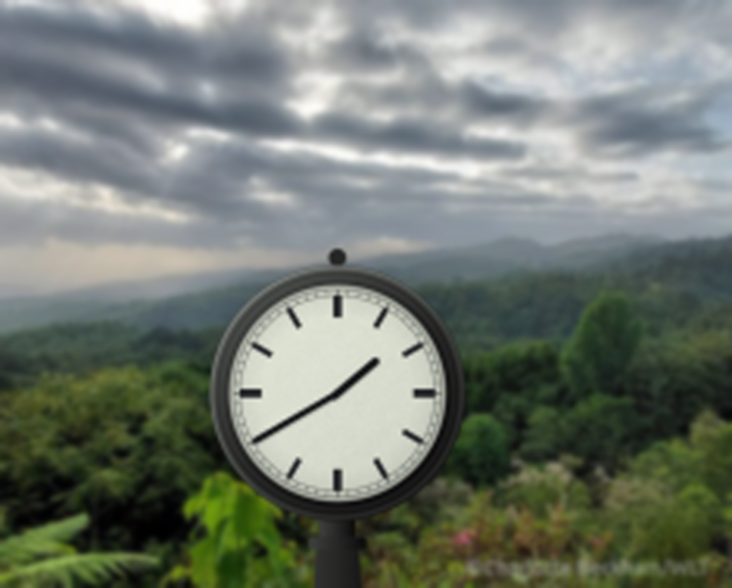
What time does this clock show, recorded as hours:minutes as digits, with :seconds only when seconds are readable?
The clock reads 1:40
